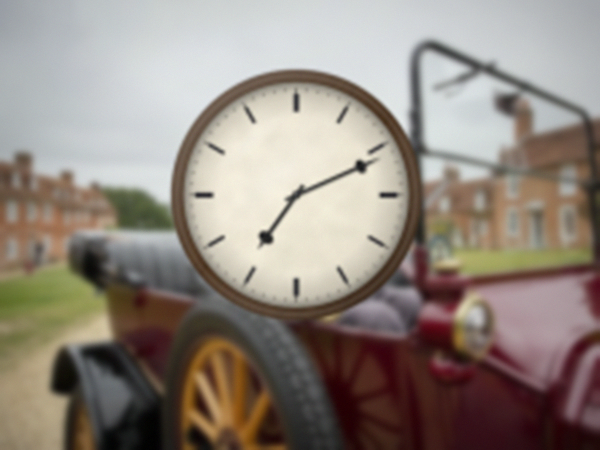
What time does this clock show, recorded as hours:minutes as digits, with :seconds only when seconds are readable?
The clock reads 7:11
